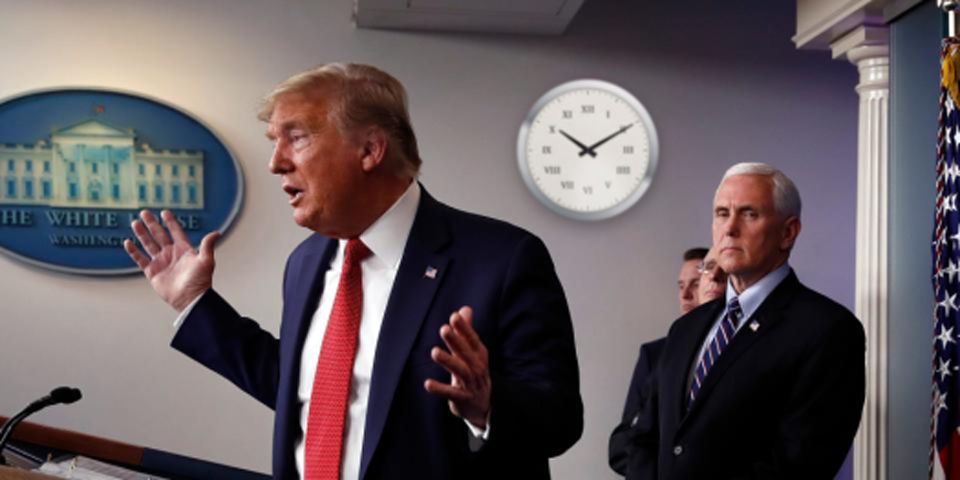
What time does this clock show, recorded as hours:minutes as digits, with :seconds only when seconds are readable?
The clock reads 10:10
